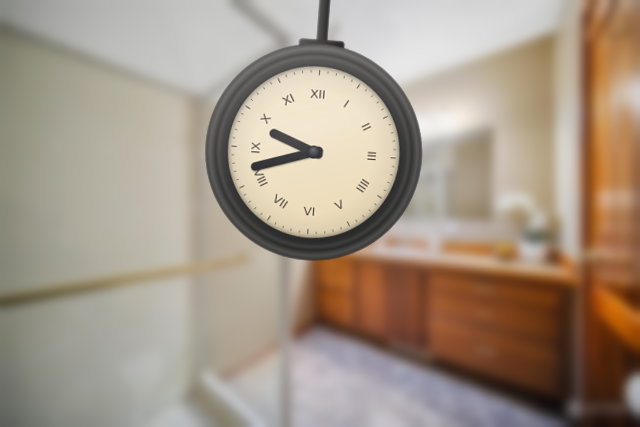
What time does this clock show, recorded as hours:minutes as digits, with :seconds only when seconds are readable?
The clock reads 9:42
